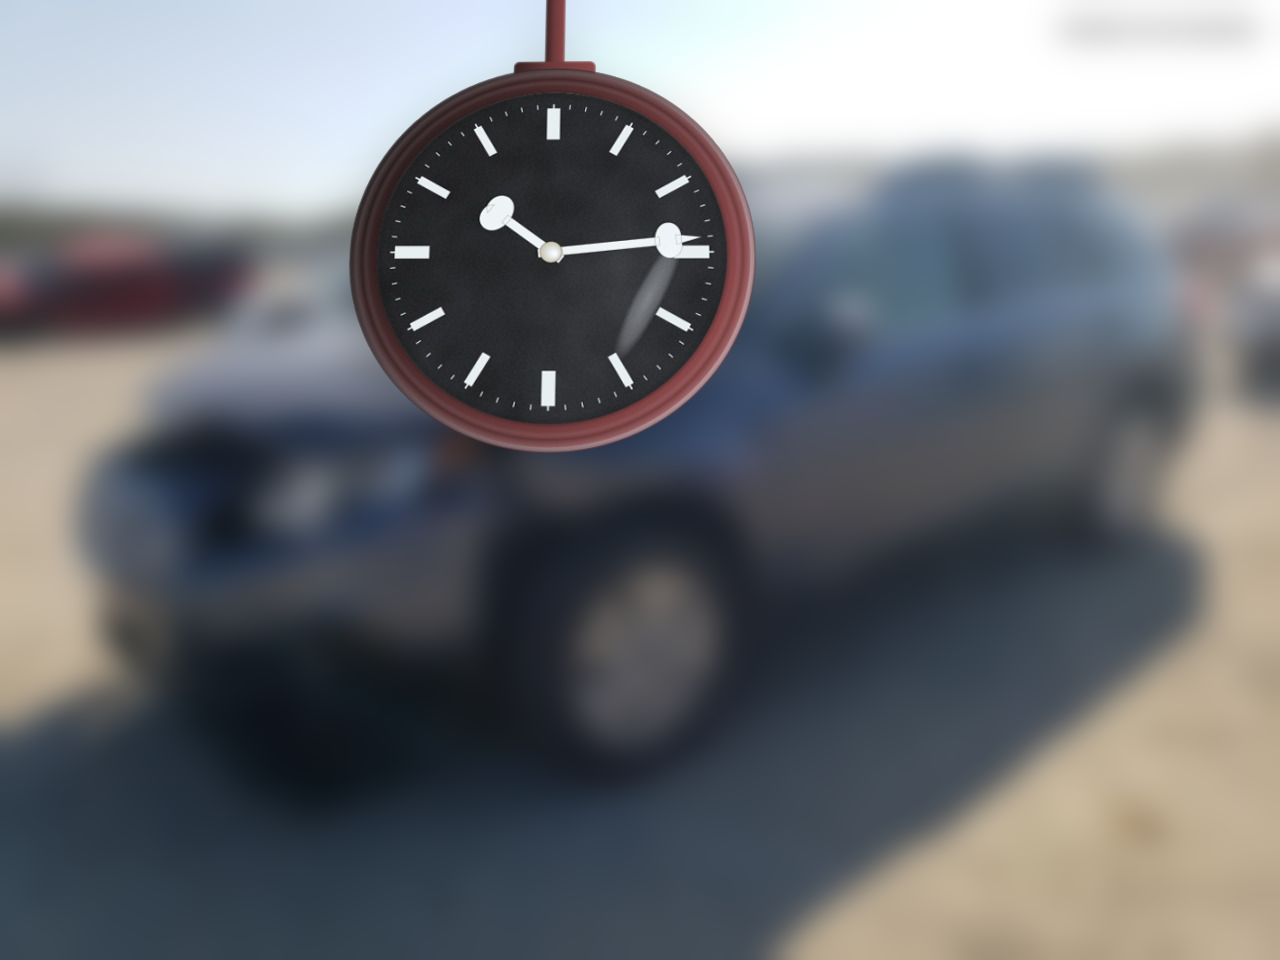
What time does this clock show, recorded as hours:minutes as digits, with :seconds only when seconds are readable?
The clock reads 10:14
